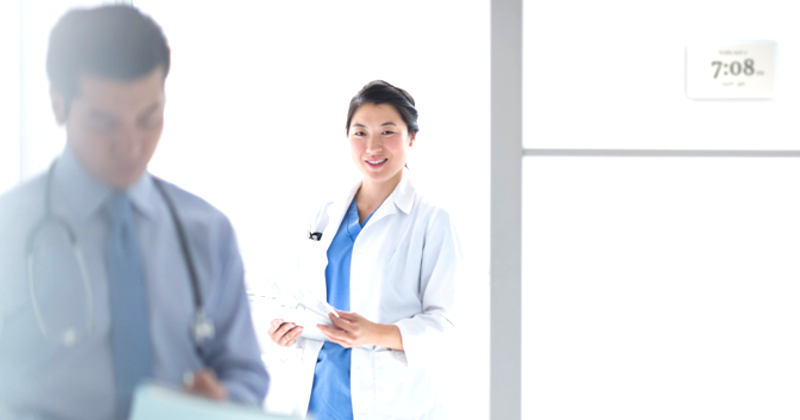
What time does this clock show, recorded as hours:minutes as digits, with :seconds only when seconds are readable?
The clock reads 7:08
